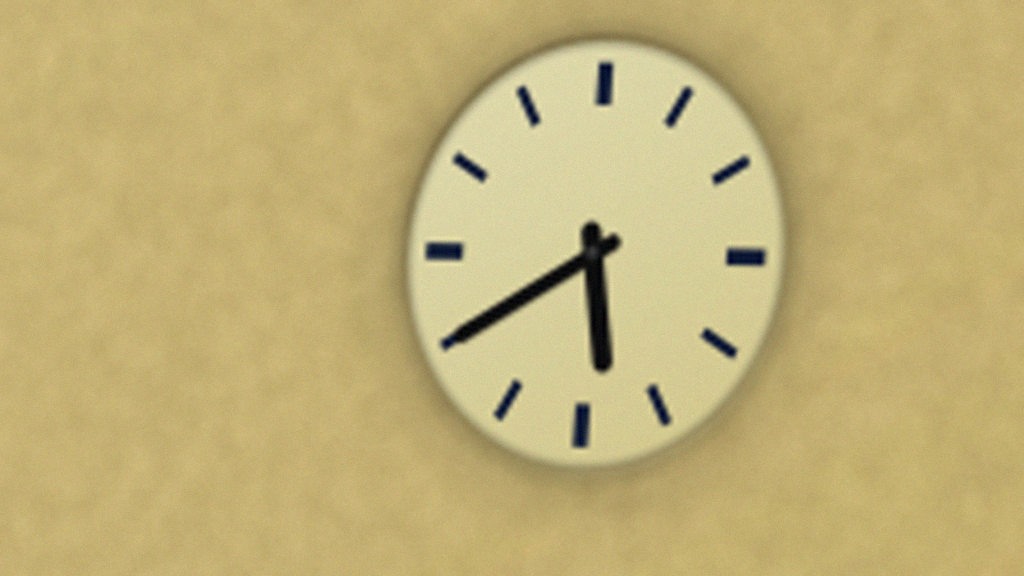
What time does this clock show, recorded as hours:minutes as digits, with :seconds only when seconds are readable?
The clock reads 5:40
